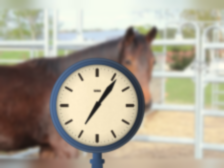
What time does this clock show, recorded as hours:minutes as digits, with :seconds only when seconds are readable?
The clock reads 7:06
